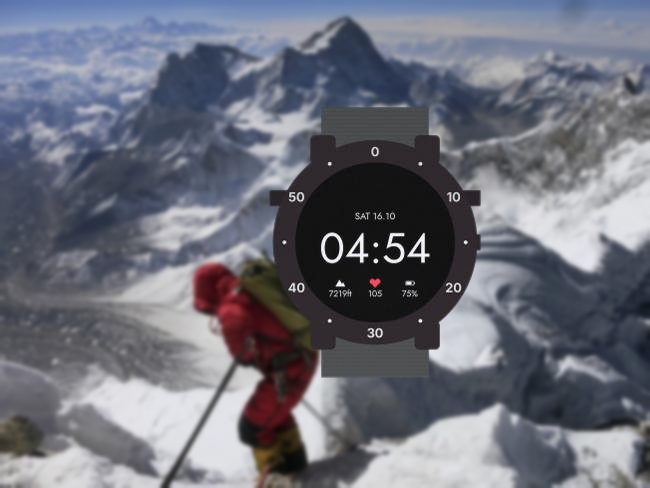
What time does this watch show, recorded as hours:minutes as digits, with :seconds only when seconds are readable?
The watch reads 4:54
